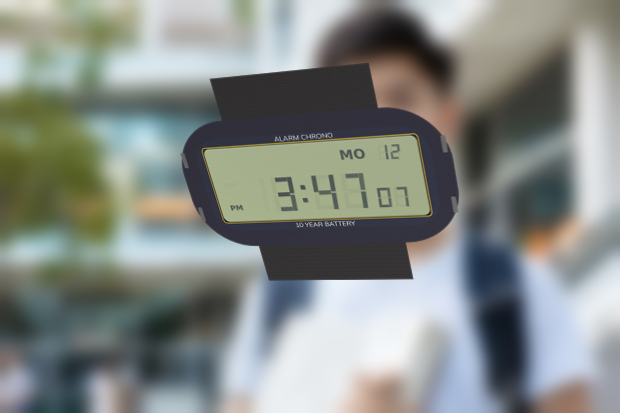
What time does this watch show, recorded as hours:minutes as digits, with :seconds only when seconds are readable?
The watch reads 3:47:07
